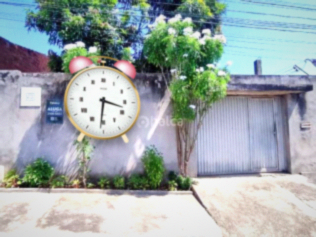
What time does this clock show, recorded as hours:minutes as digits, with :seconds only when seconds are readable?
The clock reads 3:31
